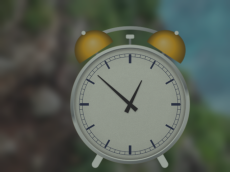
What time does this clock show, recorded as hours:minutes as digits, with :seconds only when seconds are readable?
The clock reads 12:52
